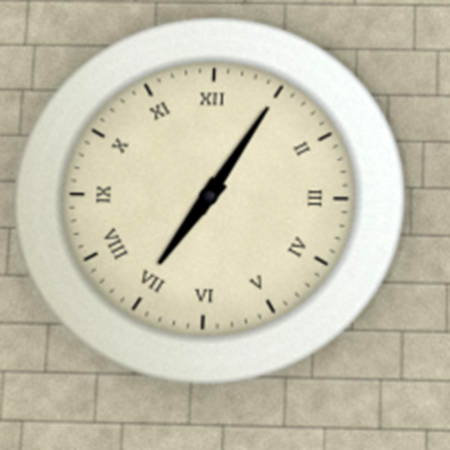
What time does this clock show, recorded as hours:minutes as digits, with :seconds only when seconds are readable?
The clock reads 7:05
